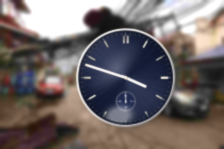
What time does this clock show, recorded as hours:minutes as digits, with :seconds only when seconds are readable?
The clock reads 3:48
